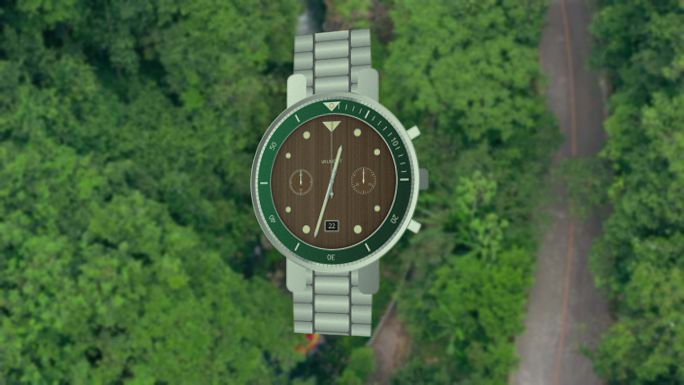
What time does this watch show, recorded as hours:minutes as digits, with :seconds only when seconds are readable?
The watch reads 12:33
